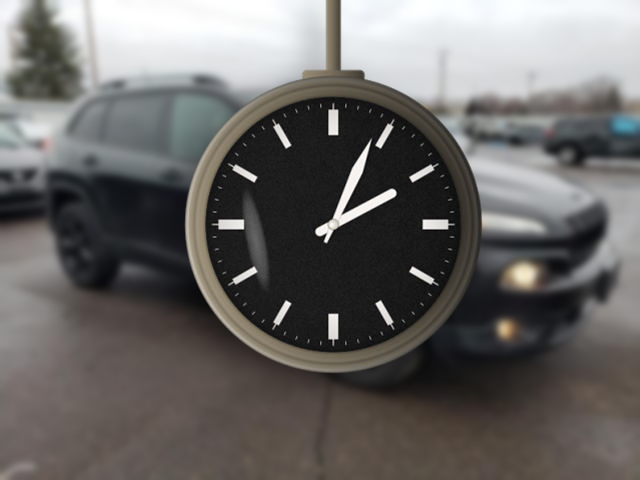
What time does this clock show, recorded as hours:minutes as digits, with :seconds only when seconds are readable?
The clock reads 2:04
